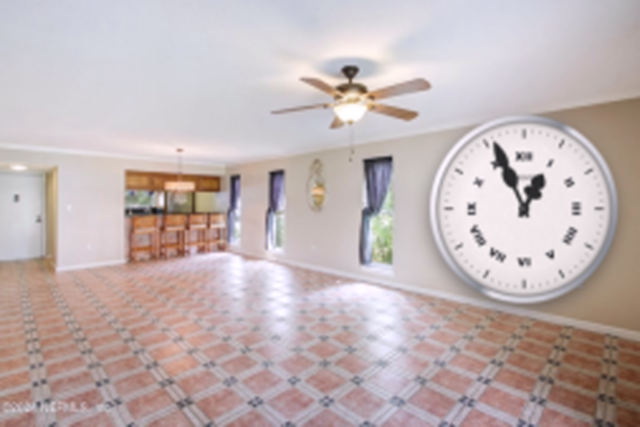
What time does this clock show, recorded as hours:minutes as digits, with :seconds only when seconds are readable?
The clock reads 12:56
